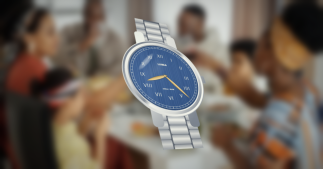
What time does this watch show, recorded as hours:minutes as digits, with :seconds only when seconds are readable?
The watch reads 8:23
